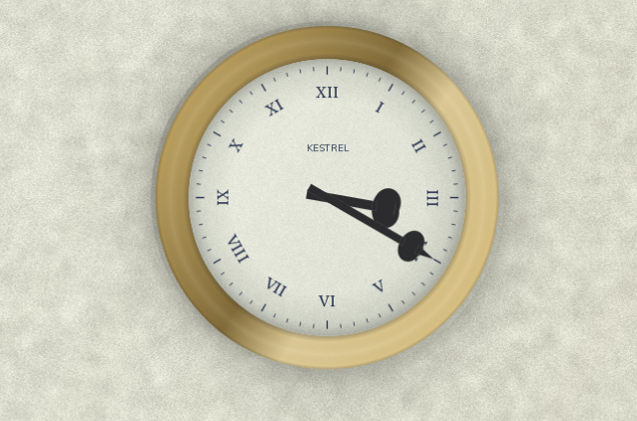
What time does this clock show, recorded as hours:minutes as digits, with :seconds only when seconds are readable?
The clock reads 3:20
